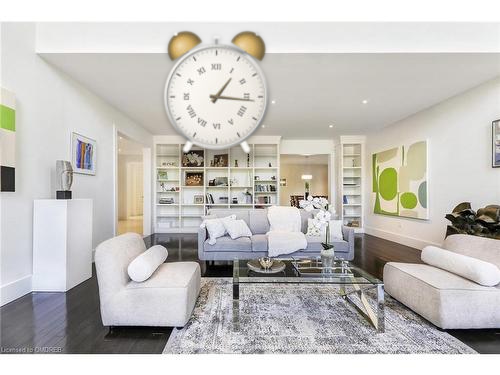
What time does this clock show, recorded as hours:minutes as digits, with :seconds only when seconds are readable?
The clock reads 1:16
